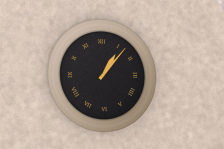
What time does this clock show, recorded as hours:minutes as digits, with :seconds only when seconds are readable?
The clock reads 1:07
